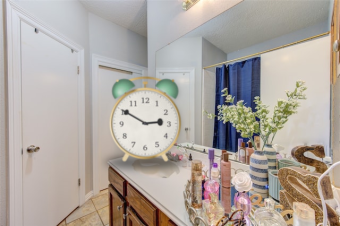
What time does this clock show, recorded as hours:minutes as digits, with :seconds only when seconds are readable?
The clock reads 2:50
